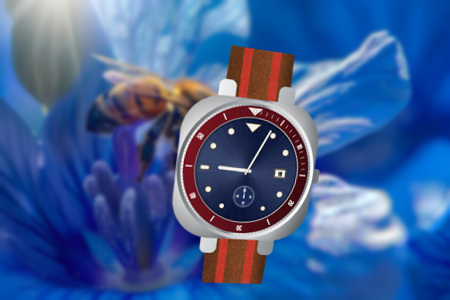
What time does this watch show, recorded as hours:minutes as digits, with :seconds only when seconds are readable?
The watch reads 9:04
